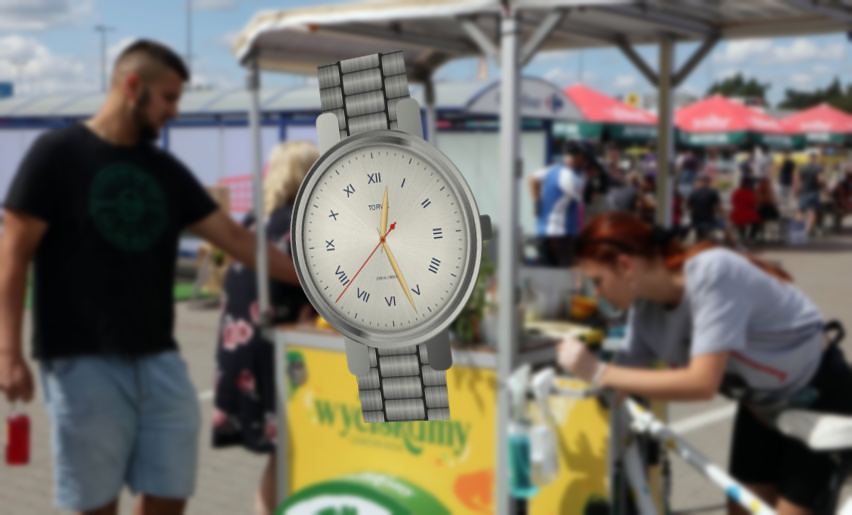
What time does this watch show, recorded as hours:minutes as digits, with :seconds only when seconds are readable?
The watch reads 12:26:38
